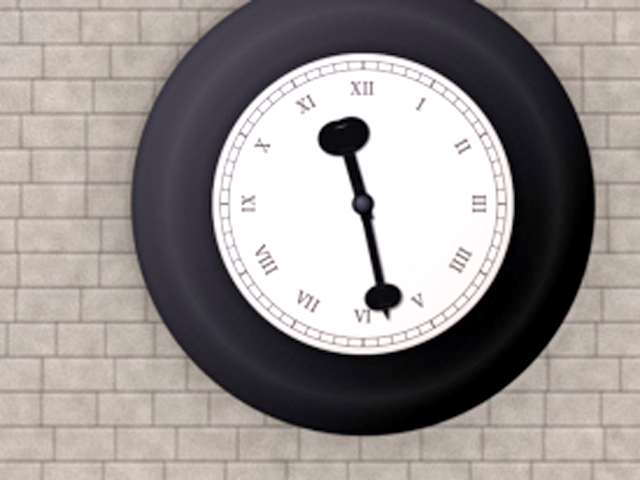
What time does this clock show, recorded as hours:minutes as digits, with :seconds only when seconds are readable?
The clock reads 11:28
